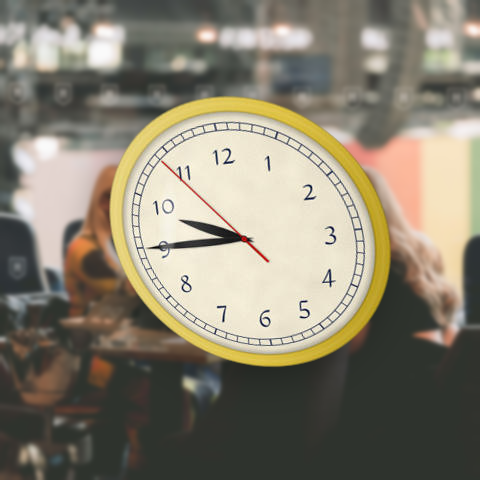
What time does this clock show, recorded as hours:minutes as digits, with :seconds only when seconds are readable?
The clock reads 9:44:54
